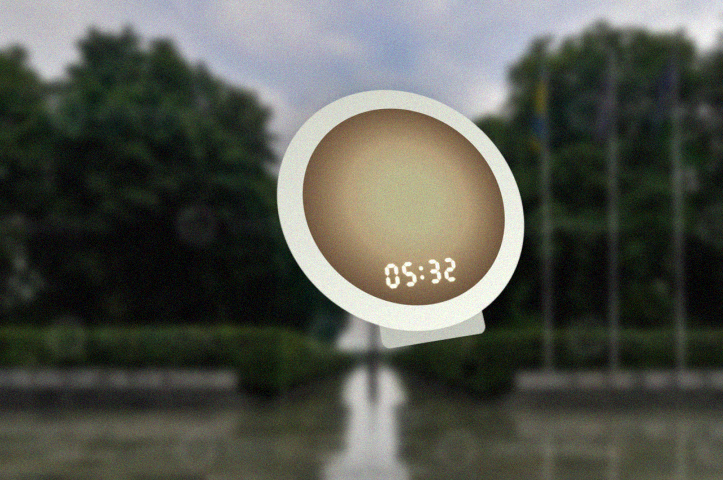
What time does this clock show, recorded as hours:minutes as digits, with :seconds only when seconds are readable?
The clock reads 5:32
